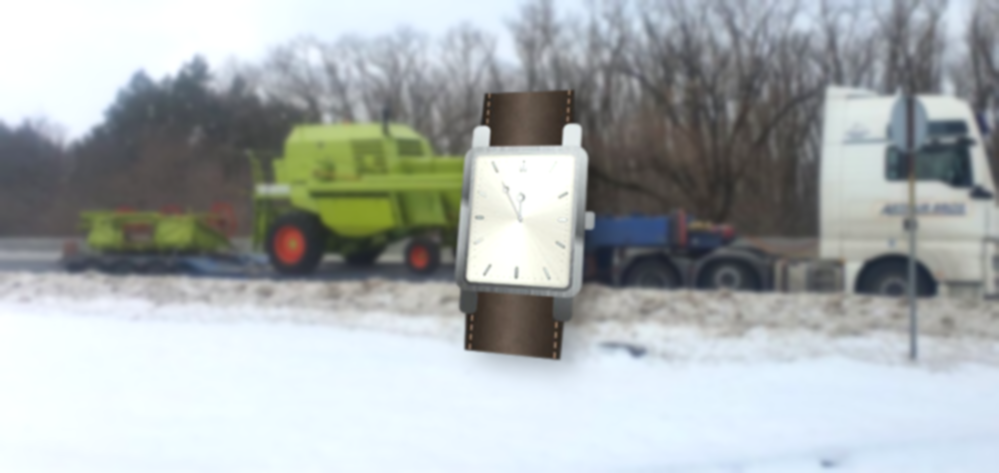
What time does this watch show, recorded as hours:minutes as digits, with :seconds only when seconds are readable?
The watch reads 11:55
